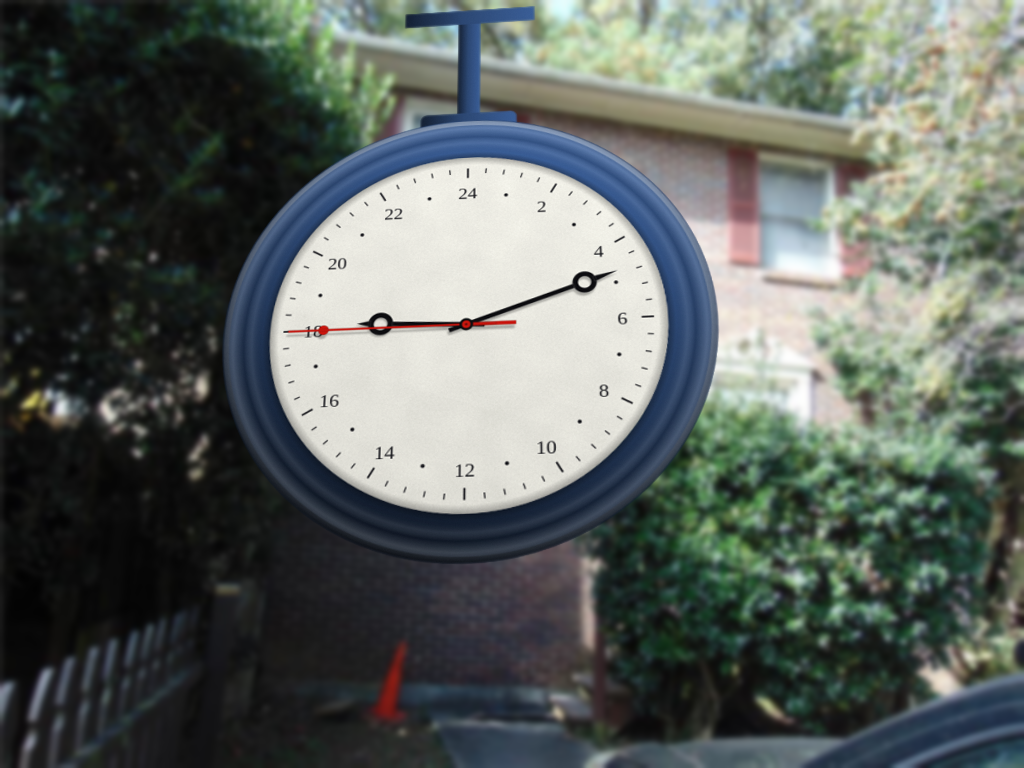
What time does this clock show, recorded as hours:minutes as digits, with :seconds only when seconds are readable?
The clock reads 18:11:45
